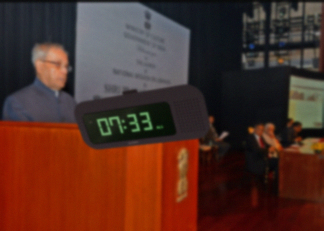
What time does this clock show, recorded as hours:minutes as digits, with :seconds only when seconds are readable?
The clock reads 7:33
